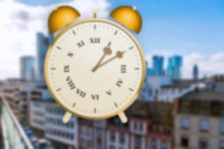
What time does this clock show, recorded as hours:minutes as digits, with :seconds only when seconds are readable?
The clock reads 1:10
